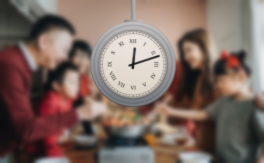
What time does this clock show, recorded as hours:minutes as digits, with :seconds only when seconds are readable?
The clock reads 12:12
